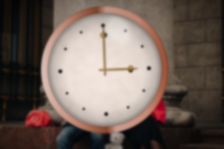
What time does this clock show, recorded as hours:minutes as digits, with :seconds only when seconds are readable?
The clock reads 3:00
